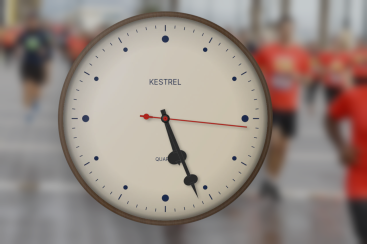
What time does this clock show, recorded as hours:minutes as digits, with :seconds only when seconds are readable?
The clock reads 5:26:16
